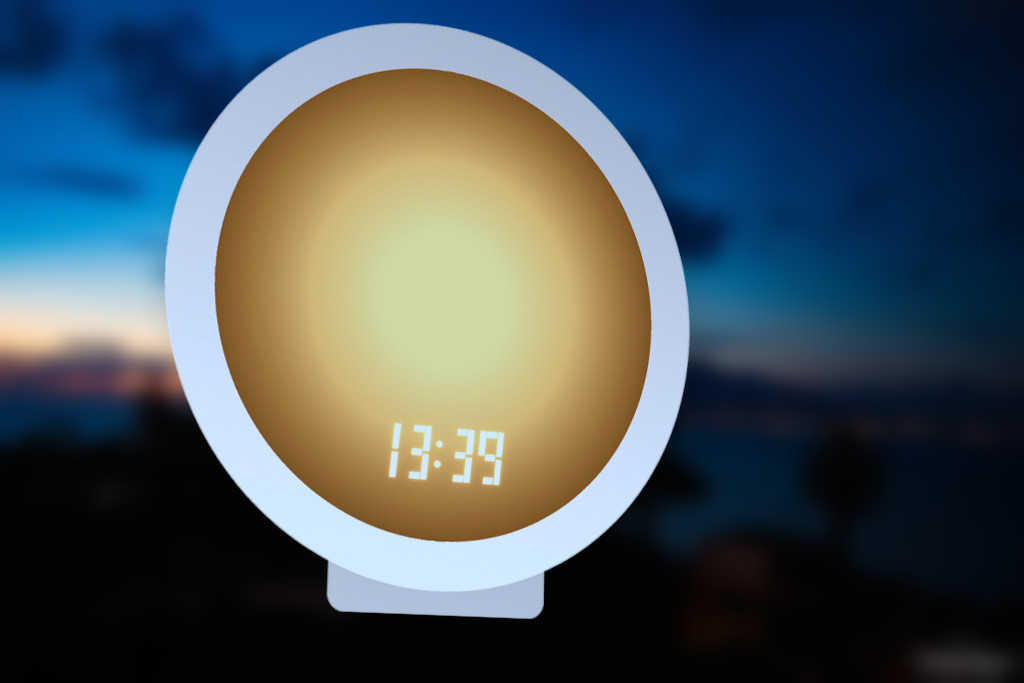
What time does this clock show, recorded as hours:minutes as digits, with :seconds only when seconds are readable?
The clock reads 13:39
